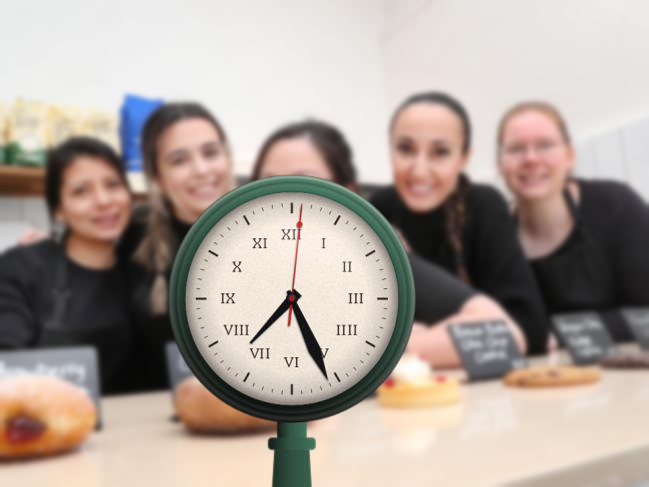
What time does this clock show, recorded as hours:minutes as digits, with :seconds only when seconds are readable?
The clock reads 7:26:01
